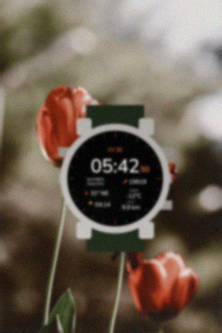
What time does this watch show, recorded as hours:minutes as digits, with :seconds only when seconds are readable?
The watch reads 5:42
